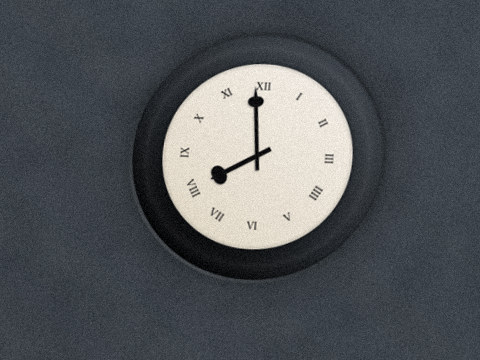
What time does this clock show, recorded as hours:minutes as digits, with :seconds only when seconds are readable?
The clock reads 7:59
